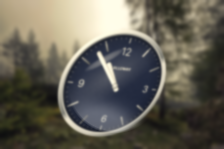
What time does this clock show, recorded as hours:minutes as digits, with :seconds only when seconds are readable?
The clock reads 10:53
